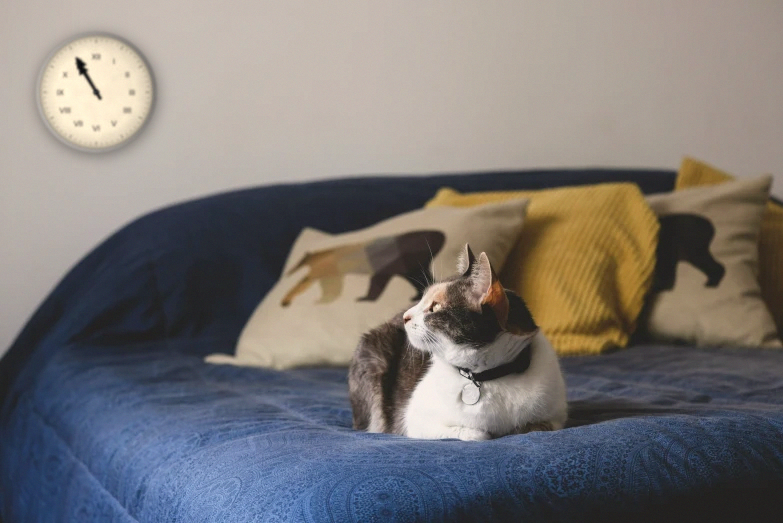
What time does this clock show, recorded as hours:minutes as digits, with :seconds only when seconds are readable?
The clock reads 10:55
